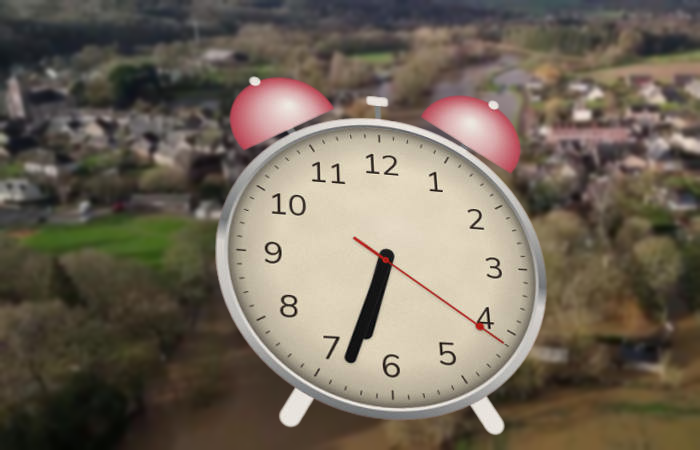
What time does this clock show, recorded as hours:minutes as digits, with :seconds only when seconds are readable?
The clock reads 6:33:21
